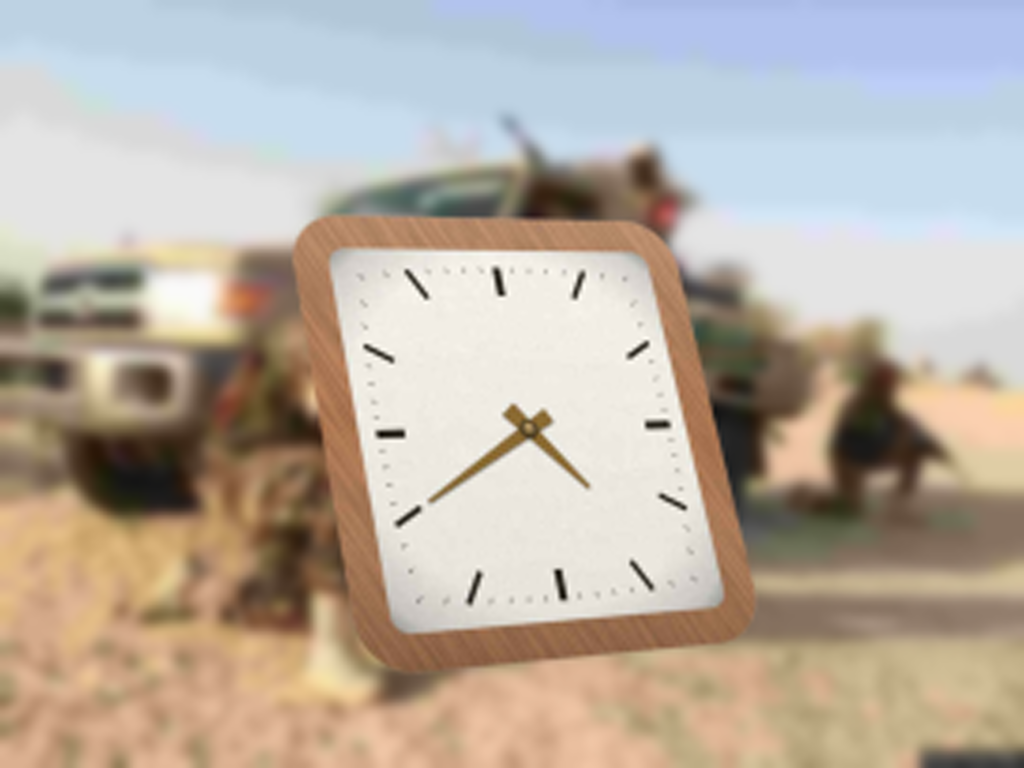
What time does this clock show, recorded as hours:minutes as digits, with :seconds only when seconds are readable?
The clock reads 4:40
